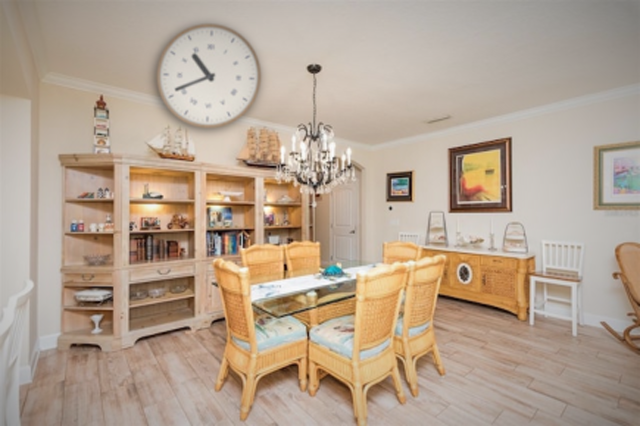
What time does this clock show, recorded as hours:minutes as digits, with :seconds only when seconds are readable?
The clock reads 10:41
